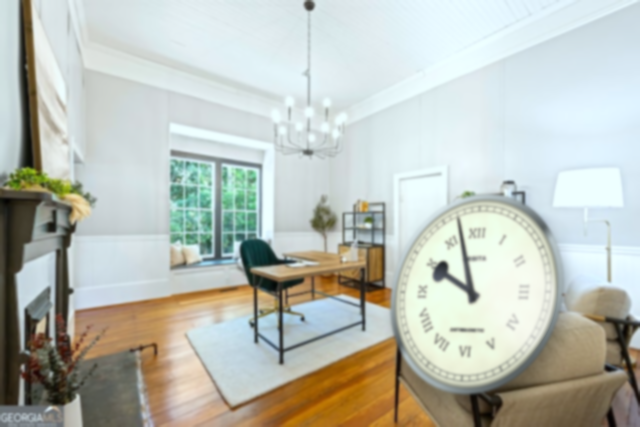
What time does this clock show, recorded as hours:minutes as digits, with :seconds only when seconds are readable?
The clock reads 9:57
